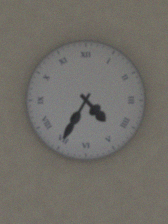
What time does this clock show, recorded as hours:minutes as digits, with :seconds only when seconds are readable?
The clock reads 4:35
